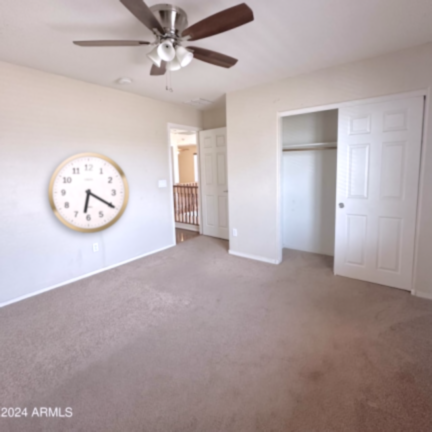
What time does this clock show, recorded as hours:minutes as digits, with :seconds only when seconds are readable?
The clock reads 6:20
